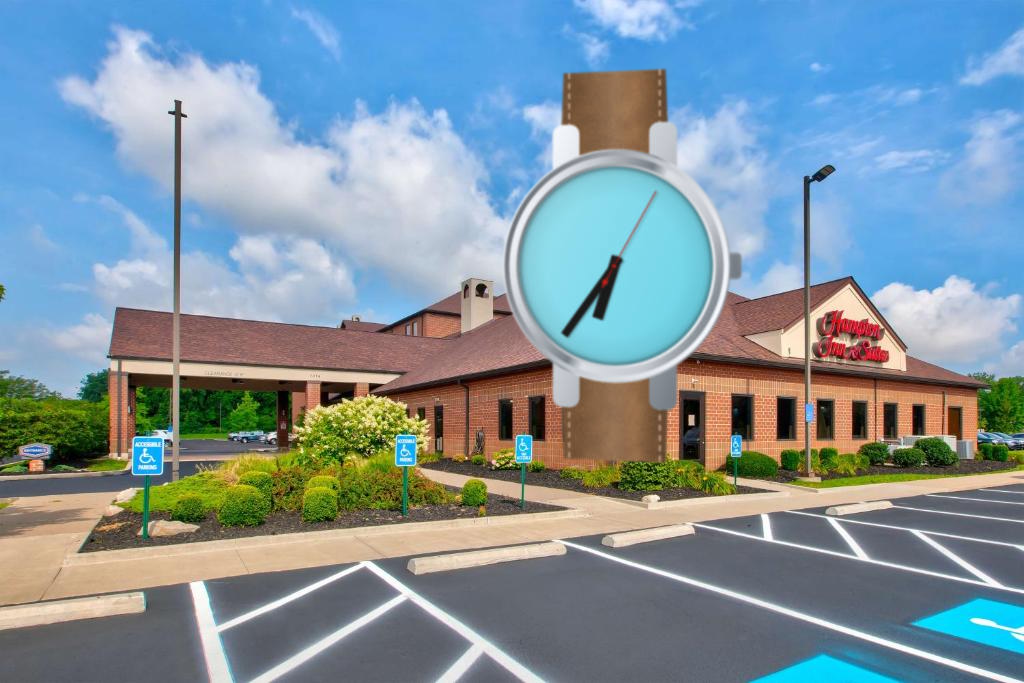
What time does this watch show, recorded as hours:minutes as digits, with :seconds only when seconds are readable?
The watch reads 6:36:05
